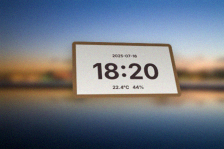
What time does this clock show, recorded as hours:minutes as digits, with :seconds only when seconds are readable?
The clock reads 18:20
